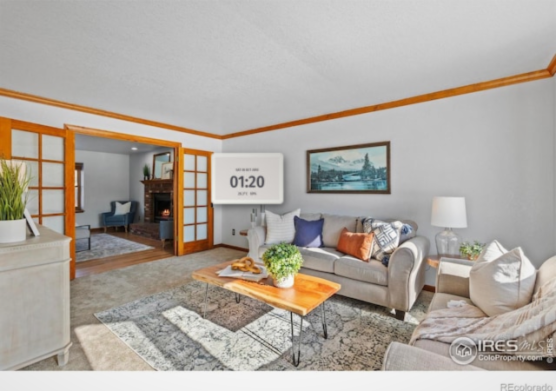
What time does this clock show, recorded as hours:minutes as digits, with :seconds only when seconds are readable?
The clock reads 1:20
